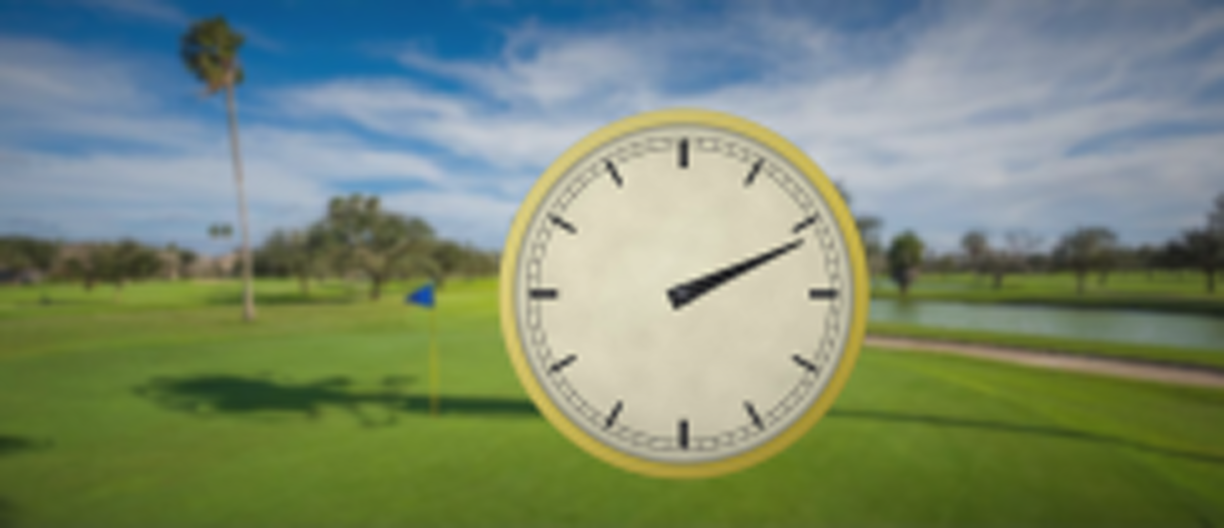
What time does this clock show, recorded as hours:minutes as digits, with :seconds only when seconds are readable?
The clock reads 2:11
